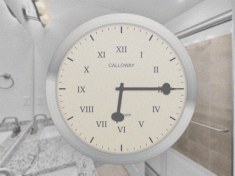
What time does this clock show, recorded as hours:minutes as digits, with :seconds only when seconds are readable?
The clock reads 6:15
